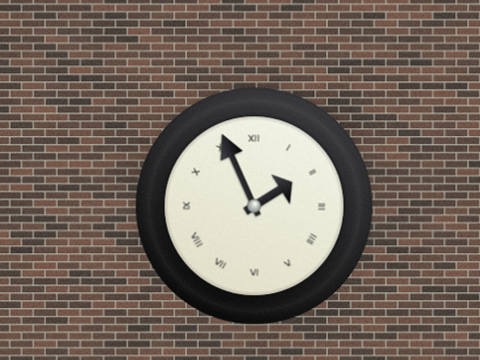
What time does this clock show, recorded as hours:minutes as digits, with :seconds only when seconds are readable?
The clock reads 1:56
